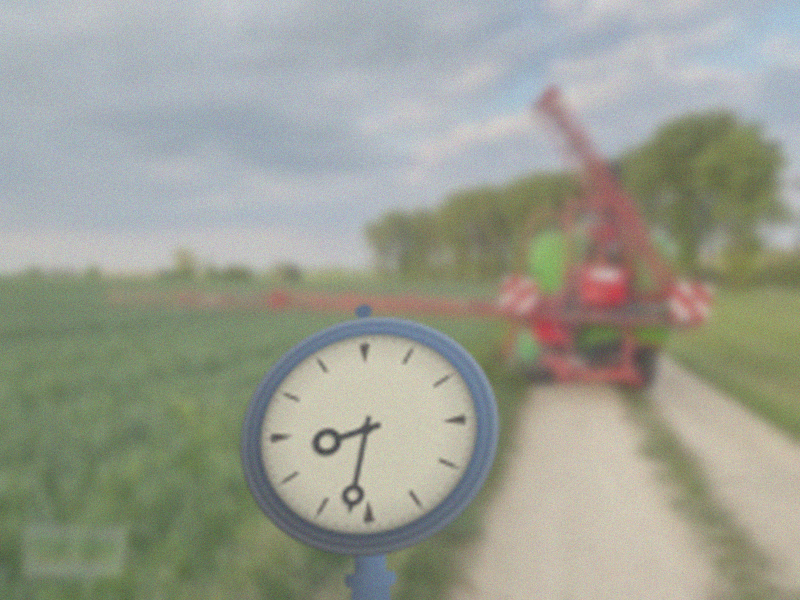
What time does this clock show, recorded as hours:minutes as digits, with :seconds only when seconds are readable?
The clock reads 8:32
